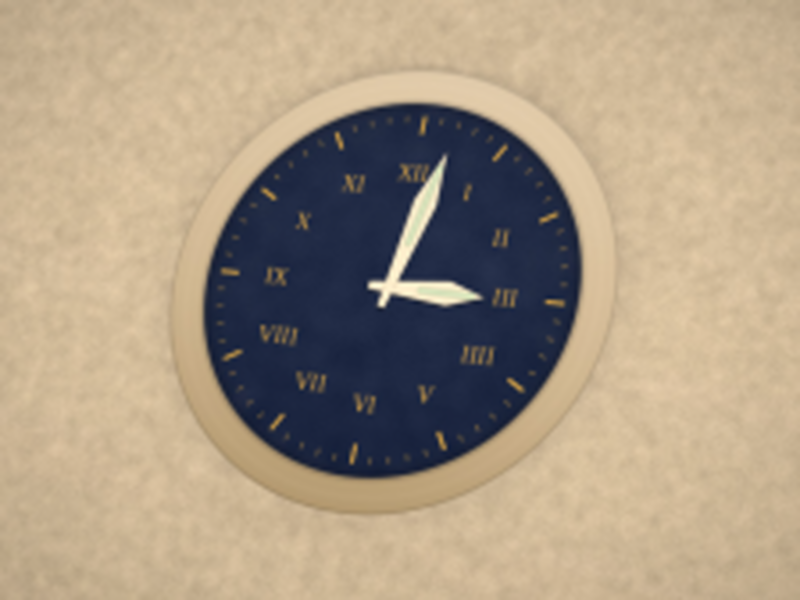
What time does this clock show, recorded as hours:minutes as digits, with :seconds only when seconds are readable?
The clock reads 3:02
